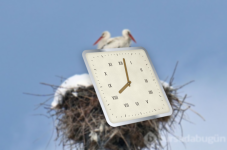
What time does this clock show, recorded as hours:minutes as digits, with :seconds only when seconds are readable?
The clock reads 8:02
